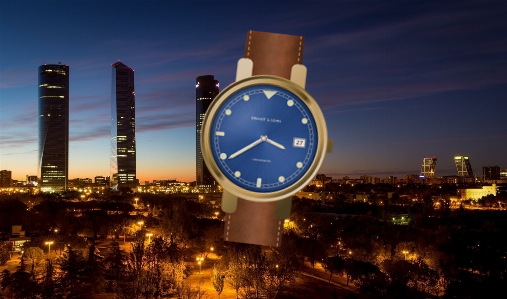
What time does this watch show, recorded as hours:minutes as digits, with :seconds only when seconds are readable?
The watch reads 3:39
